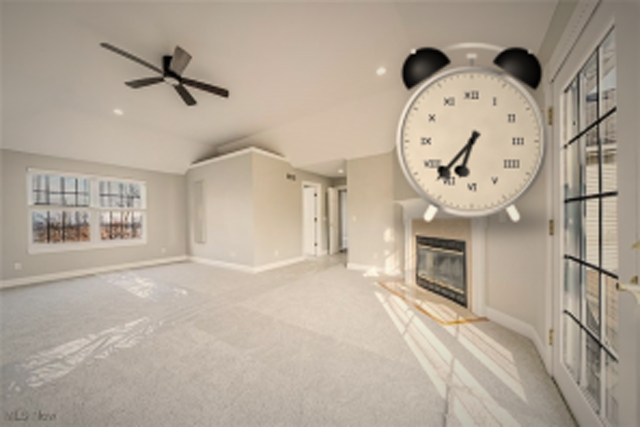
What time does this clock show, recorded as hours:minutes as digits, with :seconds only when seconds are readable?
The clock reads 6:37
